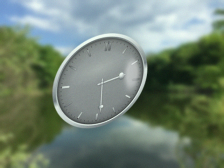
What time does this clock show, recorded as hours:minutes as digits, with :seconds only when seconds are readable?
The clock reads 2:29
